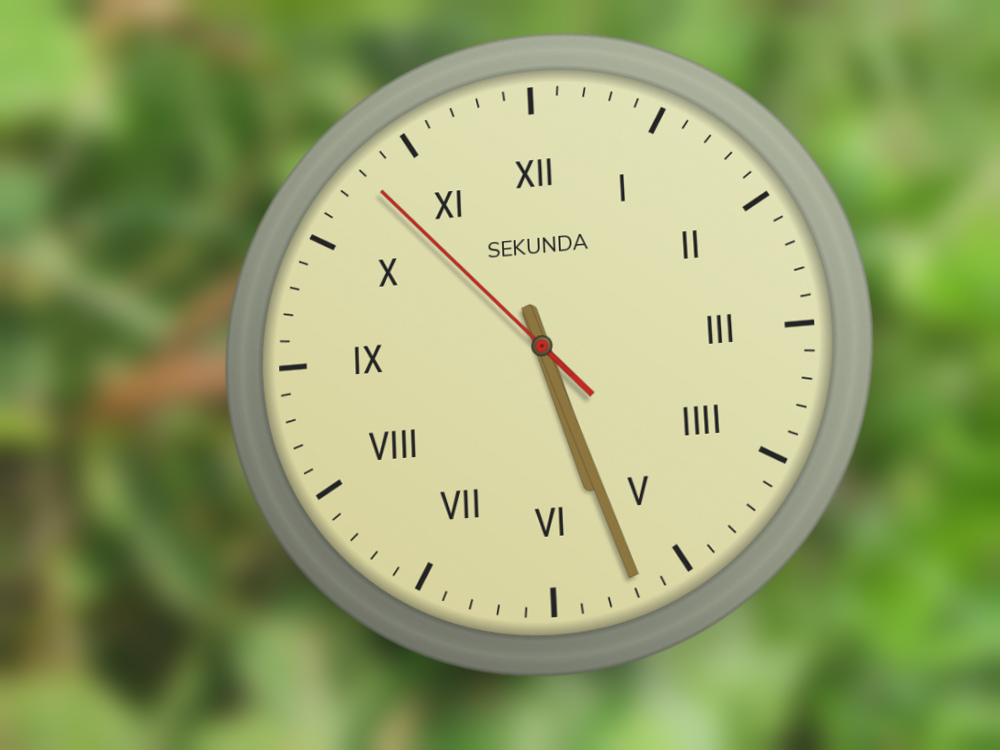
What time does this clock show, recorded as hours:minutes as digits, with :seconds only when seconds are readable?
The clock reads 5:26:53
